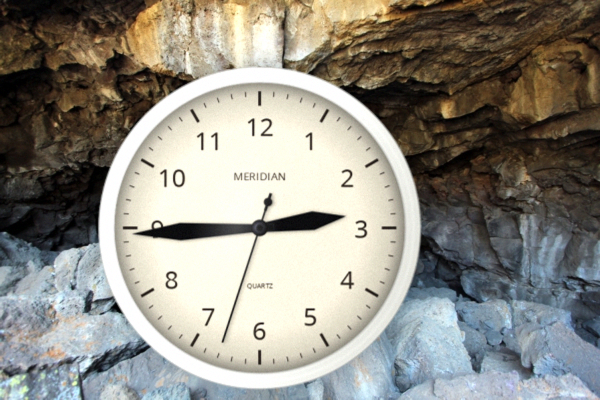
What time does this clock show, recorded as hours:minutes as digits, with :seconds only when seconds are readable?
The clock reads 2:44:33
